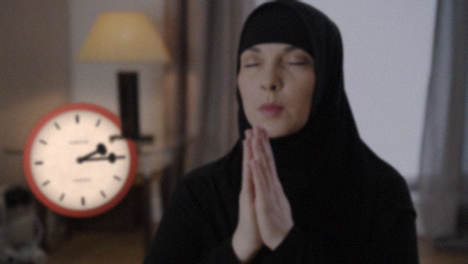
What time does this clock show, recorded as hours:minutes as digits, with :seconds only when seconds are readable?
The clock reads 2:15
